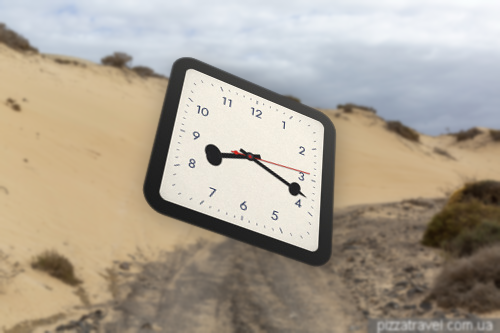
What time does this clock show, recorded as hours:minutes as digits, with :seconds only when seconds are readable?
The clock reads 8:18:14
